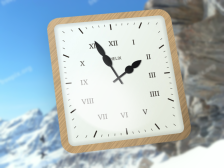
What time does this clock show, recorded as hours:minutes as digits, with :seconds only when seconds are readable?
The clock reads 1:56
